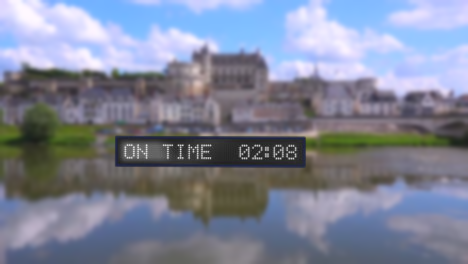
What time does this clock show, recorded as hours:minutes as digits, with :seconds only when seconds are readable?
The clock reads 2:08
